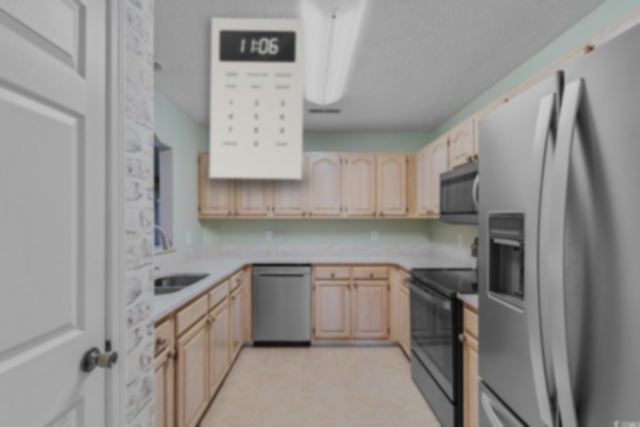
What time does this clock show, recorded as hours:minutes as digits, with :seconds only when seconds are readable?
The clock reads 11:06
